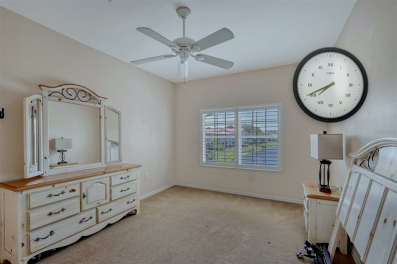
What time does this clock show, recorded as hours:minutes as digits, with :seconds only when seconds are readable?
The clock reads 7:41
